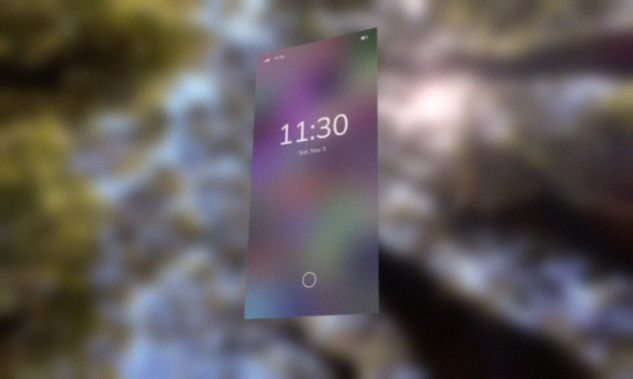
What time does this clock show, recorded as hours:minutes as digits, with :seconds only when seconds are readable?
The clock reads 11:30
